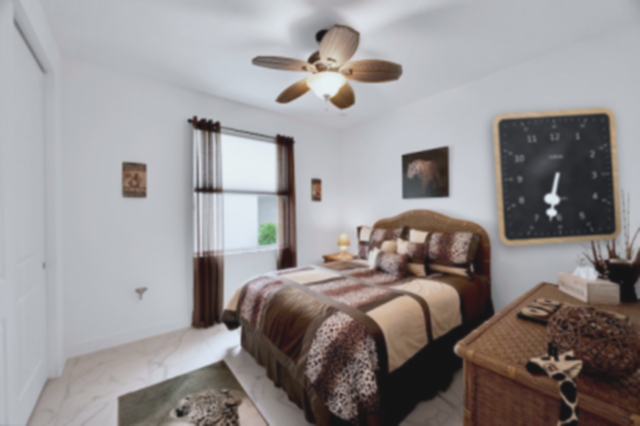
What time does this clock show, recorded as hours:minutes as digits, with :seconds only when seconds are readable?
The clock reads 6:32
